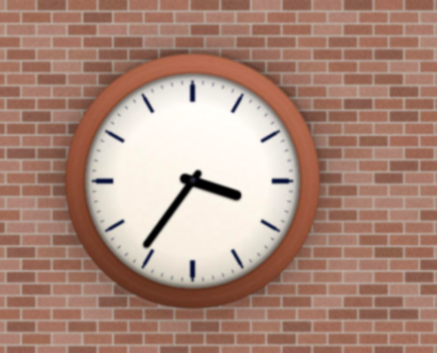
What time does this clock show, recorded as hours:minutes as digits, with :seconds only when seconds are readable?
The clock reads 3:36
